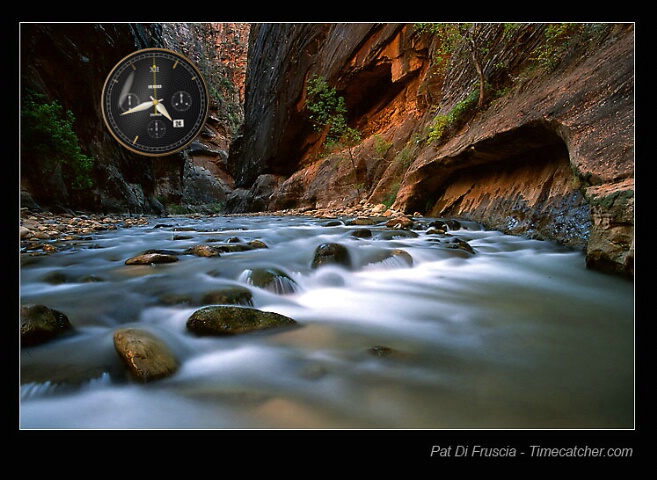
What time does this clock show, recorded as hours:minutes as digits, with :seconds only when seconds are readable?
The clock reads 4:42
